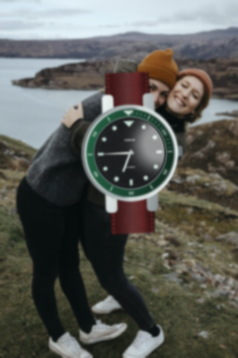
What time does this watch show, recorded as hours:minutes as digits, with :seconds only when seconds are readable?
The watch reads 6:45
